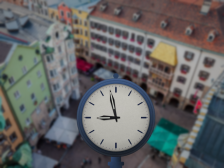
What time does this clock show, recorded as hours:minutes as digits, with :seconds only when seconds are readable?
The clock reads 8:58
